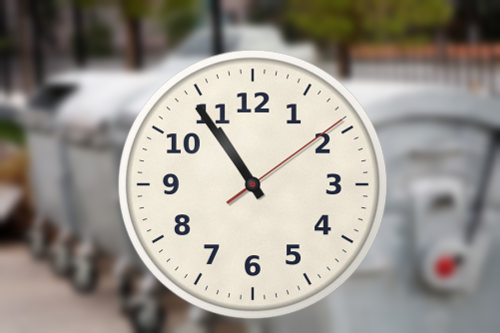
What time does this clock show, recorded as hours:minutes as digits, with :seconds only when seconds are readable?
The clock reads 10:54:09
